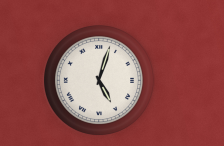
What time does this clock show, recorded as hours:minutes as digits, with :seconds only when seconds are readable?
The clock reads 5:03
